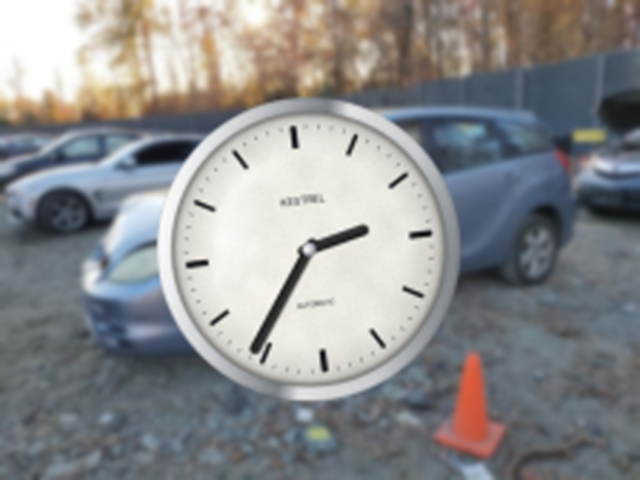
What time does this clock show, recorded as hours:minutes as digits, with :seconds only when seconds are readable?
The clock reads 2:36
